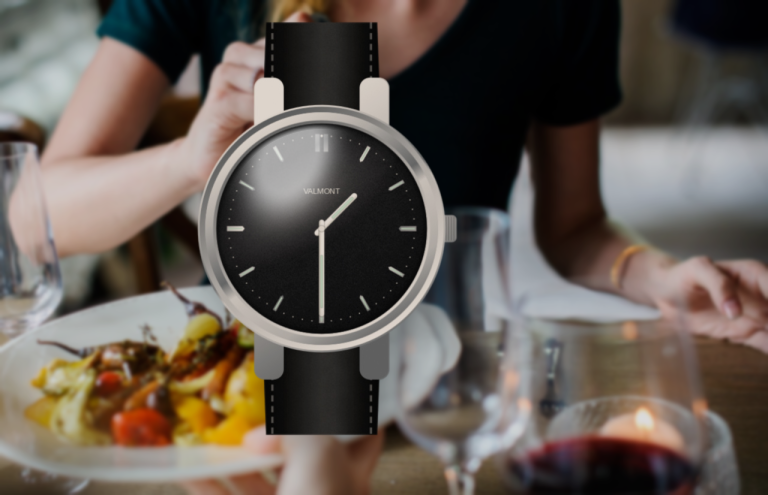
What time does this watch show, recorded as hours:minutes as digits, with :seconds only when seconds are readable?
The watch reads 1:30
